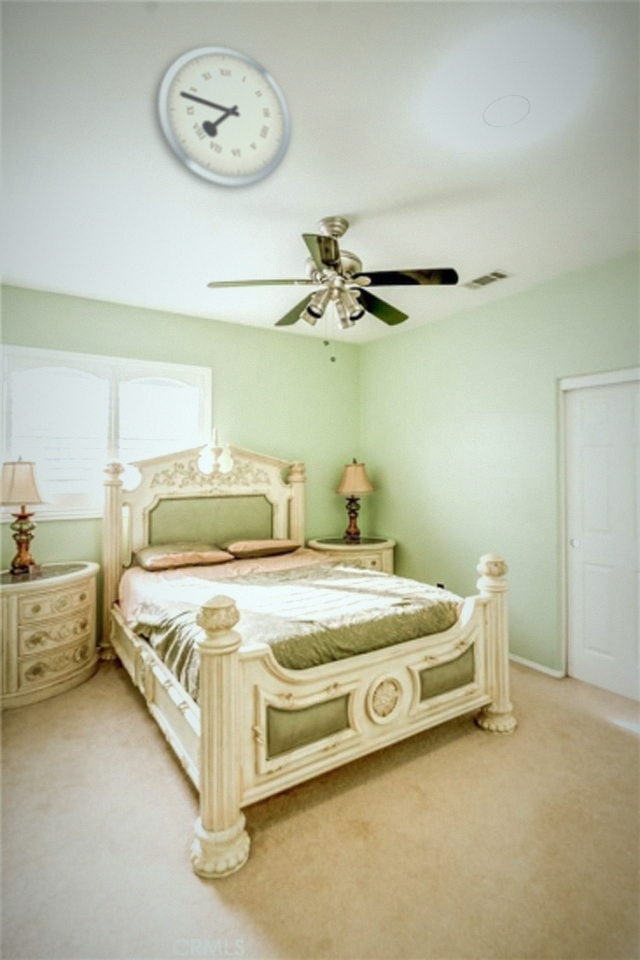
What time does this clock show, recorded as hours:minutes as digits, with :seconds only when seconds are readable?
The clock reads 7:48
